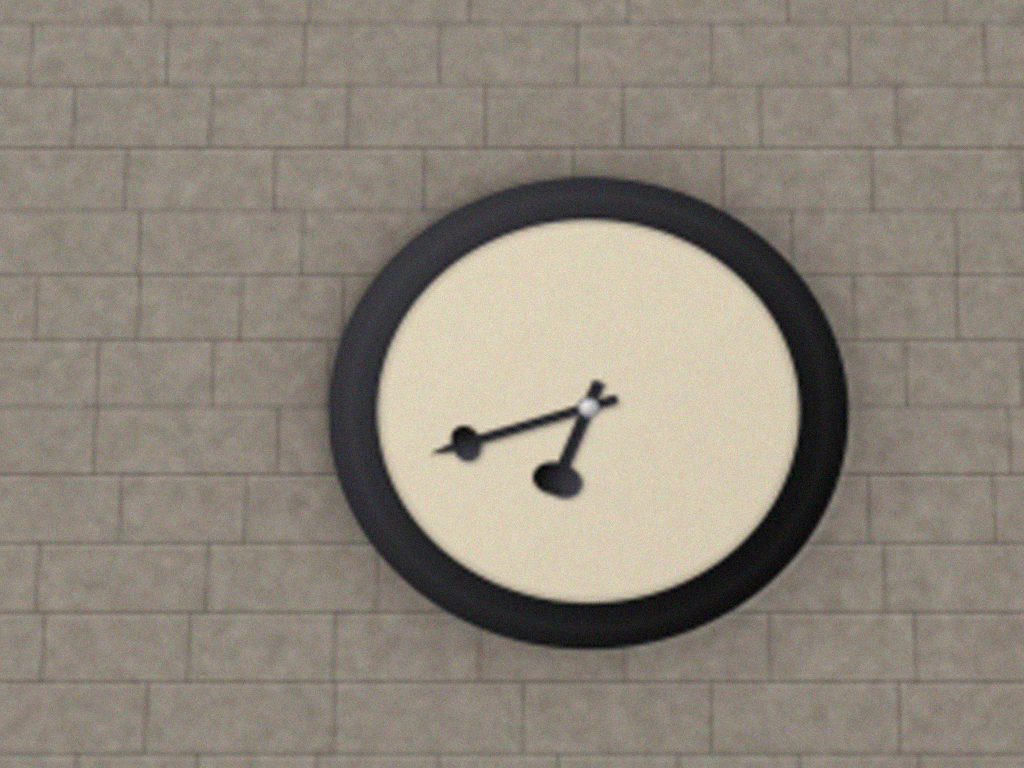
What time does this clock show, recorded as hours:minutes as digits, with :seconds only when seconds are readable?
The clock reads 6:42
